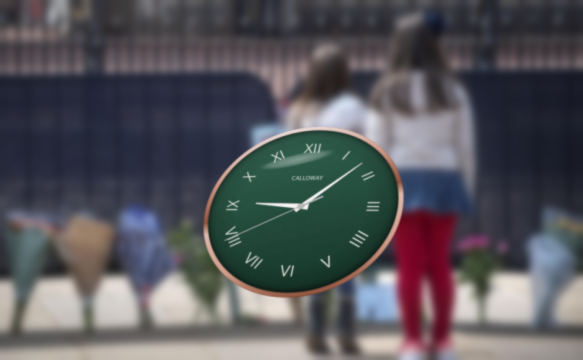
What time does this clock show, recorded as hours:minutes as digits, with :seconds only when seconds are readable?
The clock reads 9:07:40
